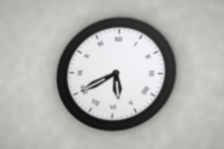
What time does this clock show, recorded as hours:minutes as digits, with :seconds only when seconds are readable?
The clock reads 5:40
